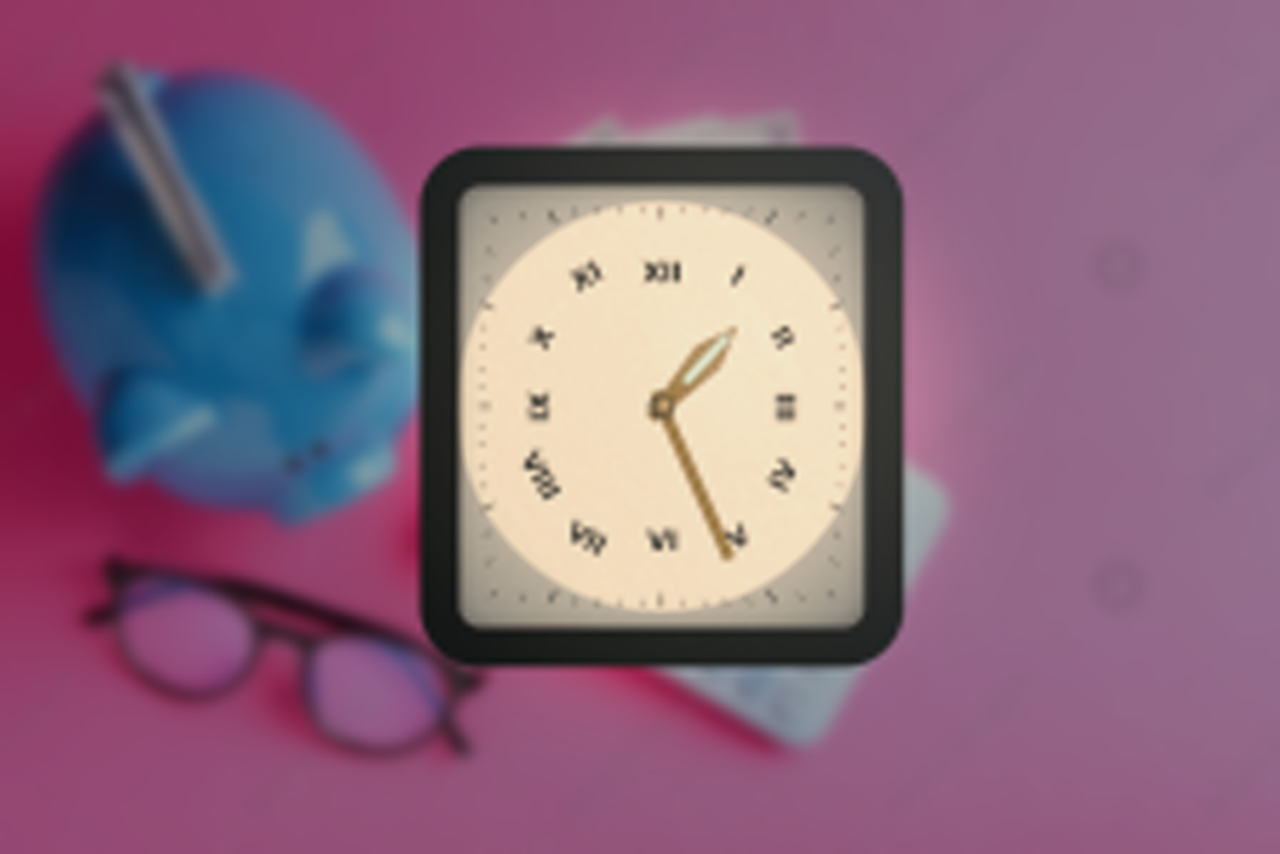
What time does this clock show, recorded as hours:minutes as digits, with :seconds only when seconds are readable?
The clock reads 1:26
